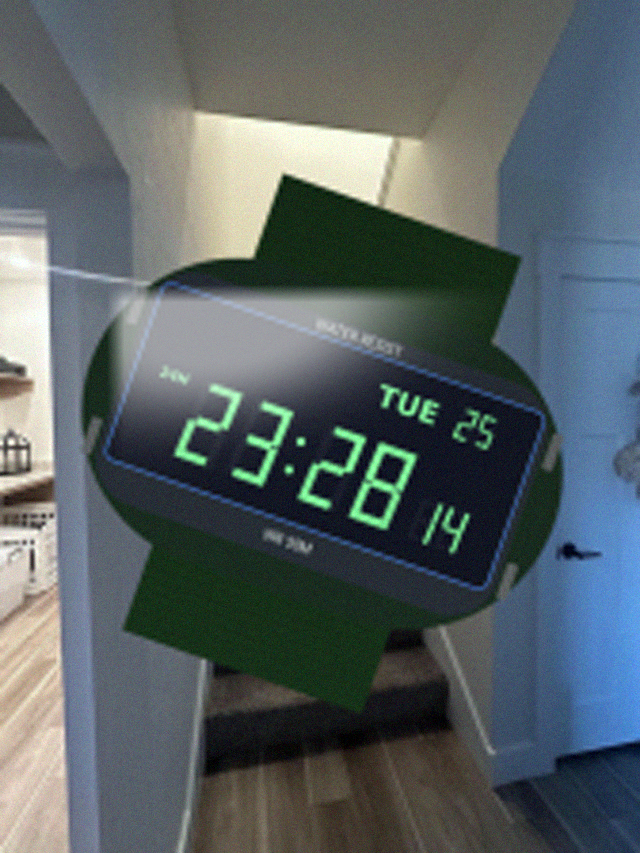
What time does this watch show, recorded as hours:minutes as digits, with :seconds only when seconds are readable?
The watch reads 23:28:14
